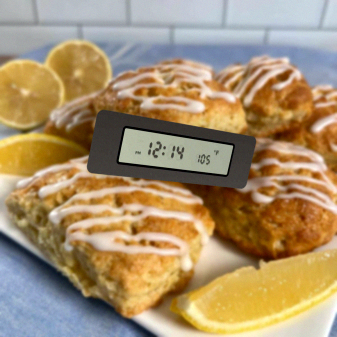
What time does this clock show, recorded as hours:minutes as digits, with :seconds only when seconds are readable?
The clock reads 12:14
